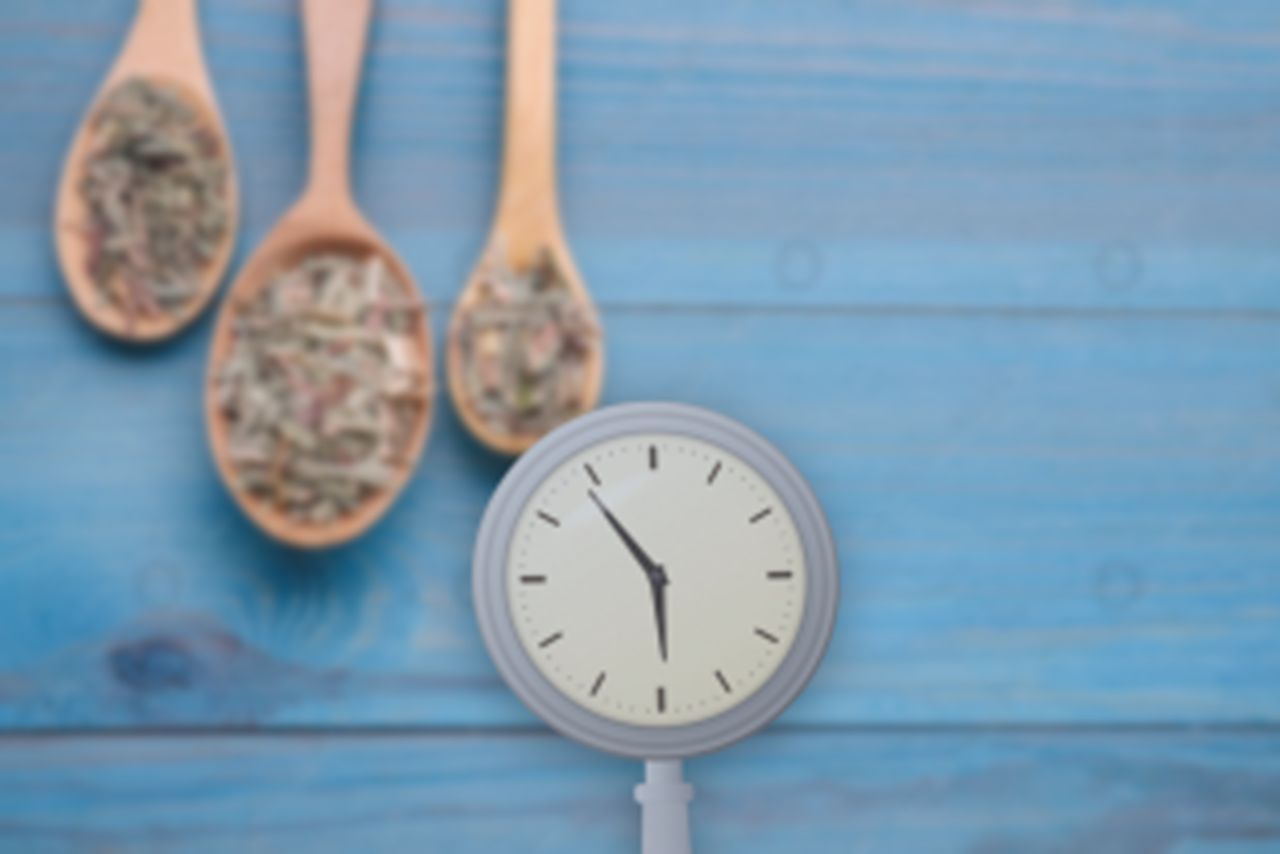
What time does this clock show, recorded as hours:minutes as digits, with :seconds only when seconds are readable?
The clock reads 5:54
